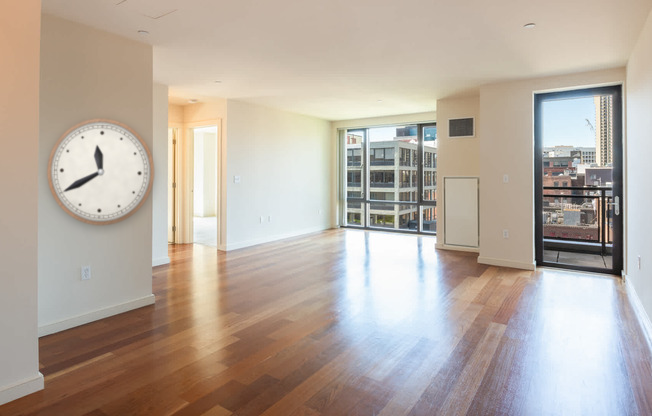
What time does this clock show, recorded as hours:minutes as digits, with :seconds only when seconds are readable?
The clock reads 11:40
